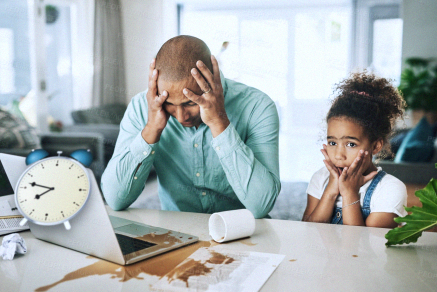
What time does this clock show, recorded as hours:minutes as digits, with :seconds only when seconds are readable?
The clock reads 7:47
